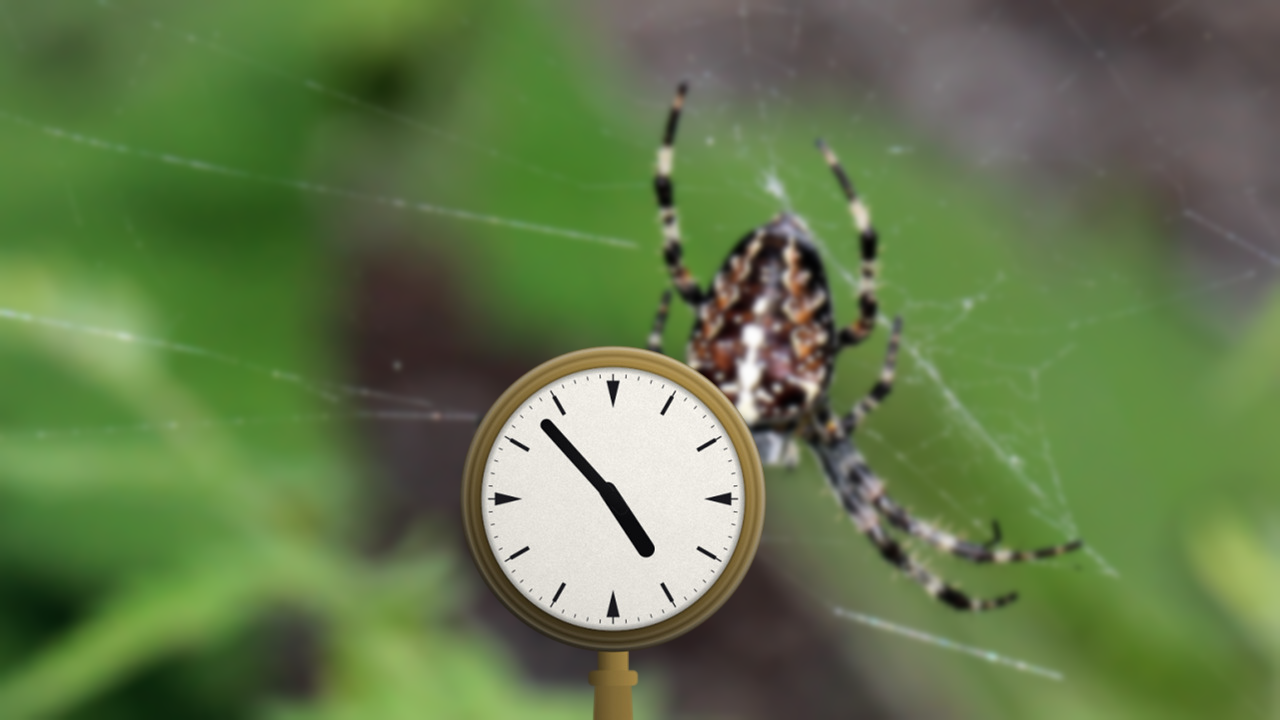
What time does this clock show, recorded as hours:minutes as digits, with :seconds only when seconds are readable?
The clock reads 4:53
